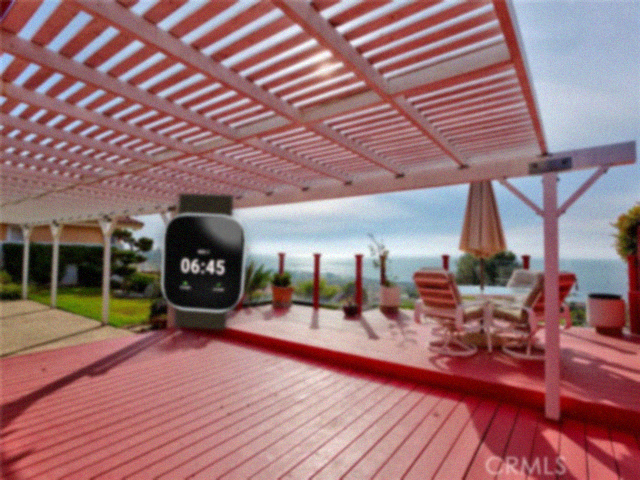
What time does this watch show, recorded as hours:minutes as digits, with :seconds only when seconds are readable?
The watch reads 6:45
